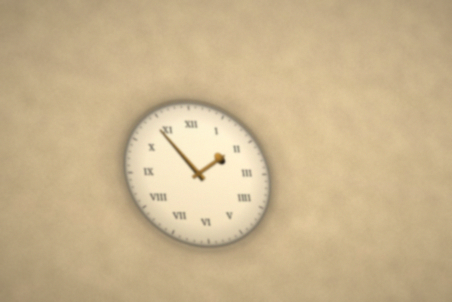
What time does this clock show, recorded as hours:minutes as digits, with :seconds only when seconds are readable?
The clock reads 1:54
